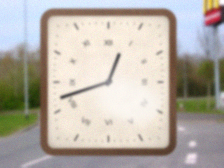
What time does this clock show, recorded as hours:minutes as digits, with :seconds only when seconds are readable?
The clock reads 12:42
